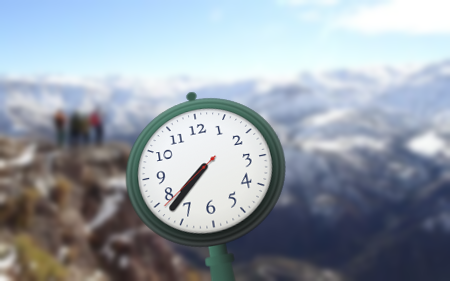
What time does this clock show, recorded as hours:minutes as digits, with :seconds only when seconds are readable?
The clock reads 7:37:39
